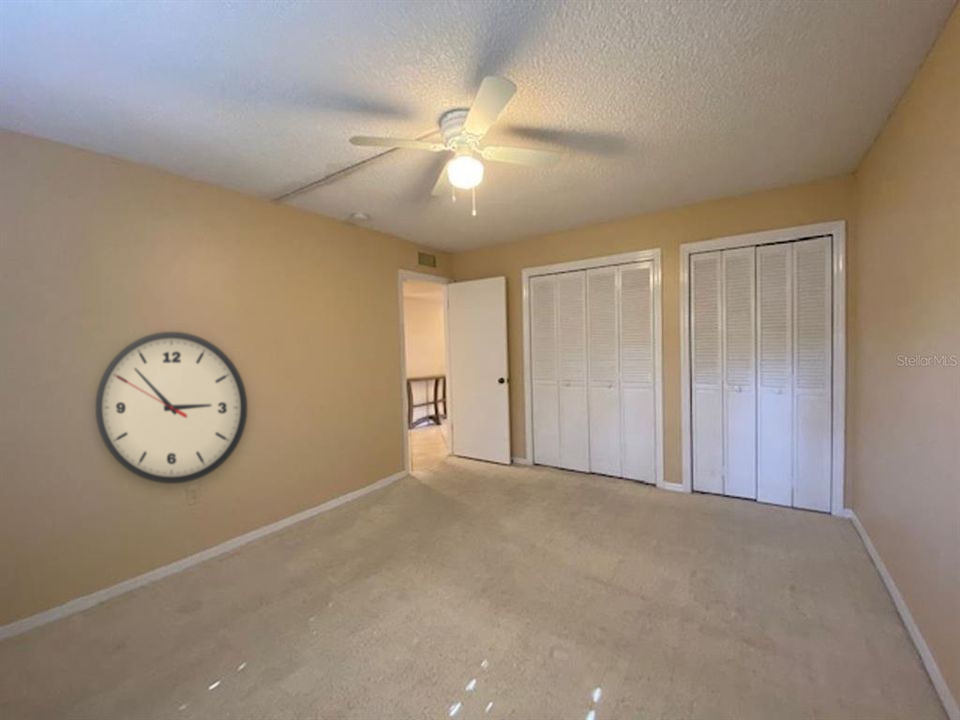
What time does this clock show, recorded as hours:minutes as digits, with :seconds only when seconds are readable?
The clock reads 2:52:50
